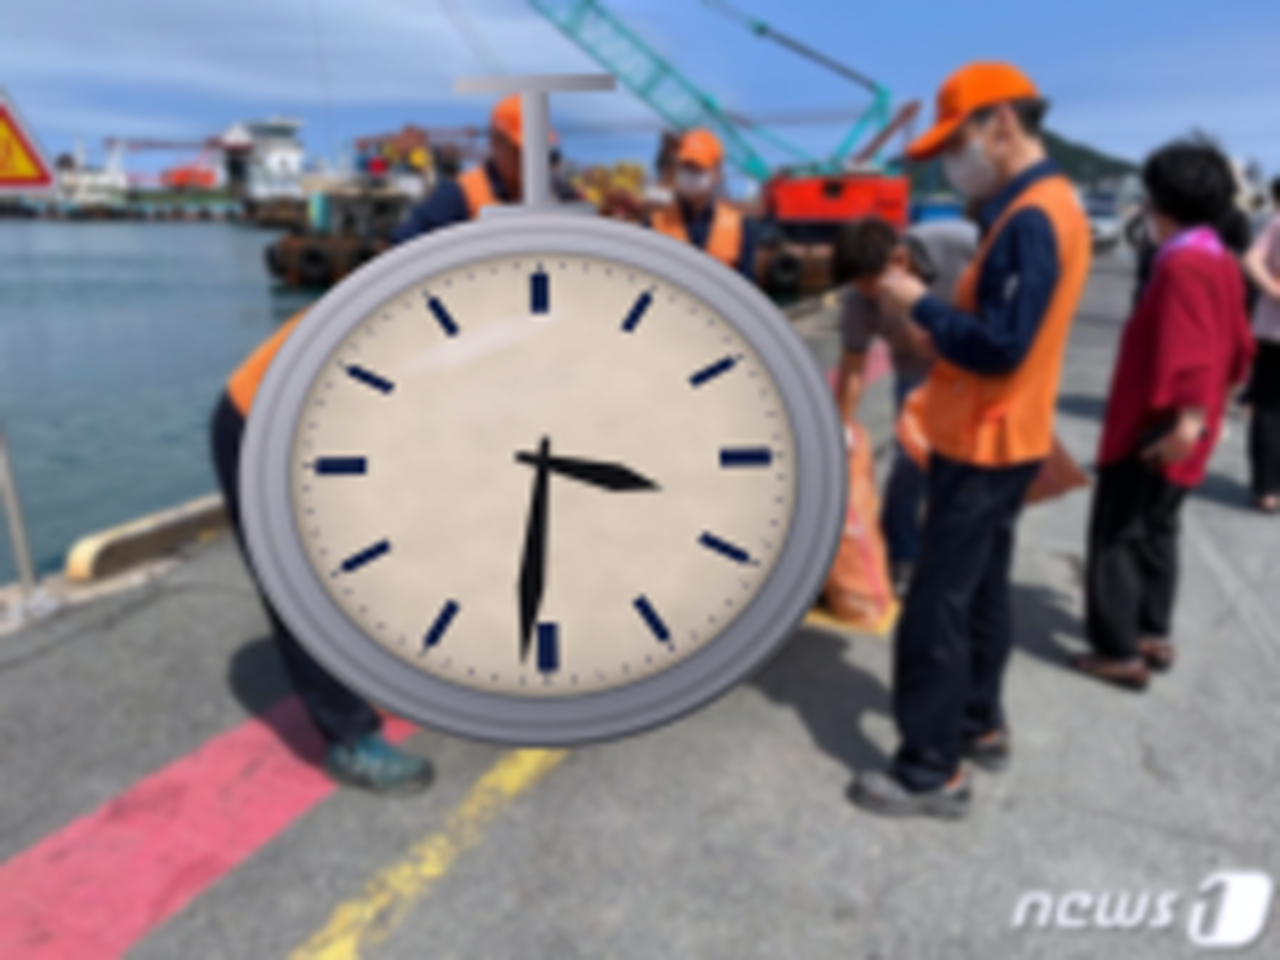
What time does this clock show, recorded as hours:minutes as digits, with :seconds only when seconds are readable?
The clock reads 3:31
